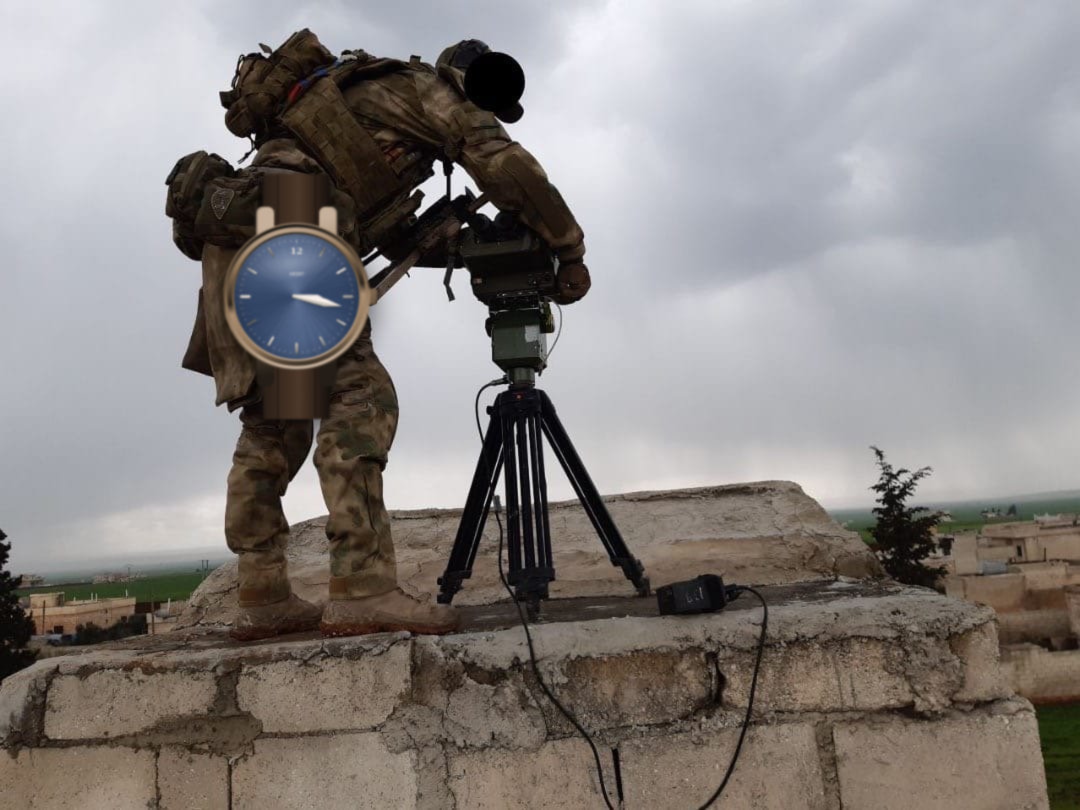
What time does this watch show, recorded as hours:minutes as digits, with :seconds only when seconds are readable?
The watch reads 3:17
